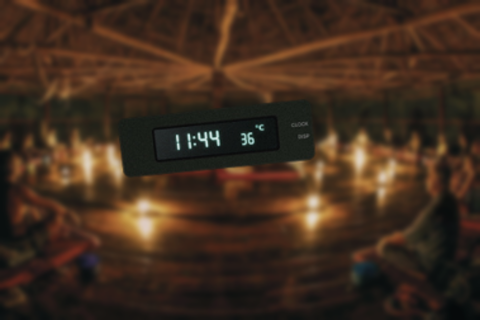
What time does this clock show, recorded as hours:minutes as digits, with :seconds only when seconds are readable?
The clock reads 11:44
